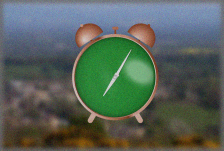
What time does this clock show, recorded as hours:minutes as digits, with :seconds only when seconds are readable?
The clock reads 7:05
